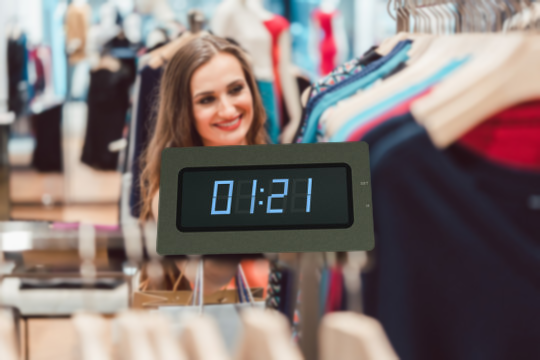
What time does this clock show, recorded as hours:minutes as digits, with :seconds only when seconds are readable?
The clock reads 1:21
